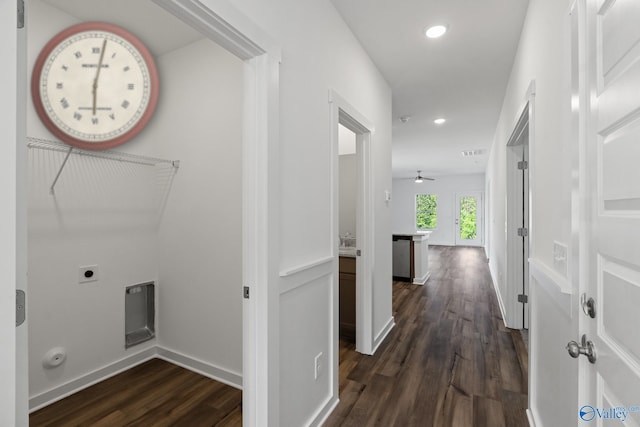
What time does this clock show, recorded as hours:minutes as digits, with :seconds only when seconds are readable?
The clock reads 6:02
